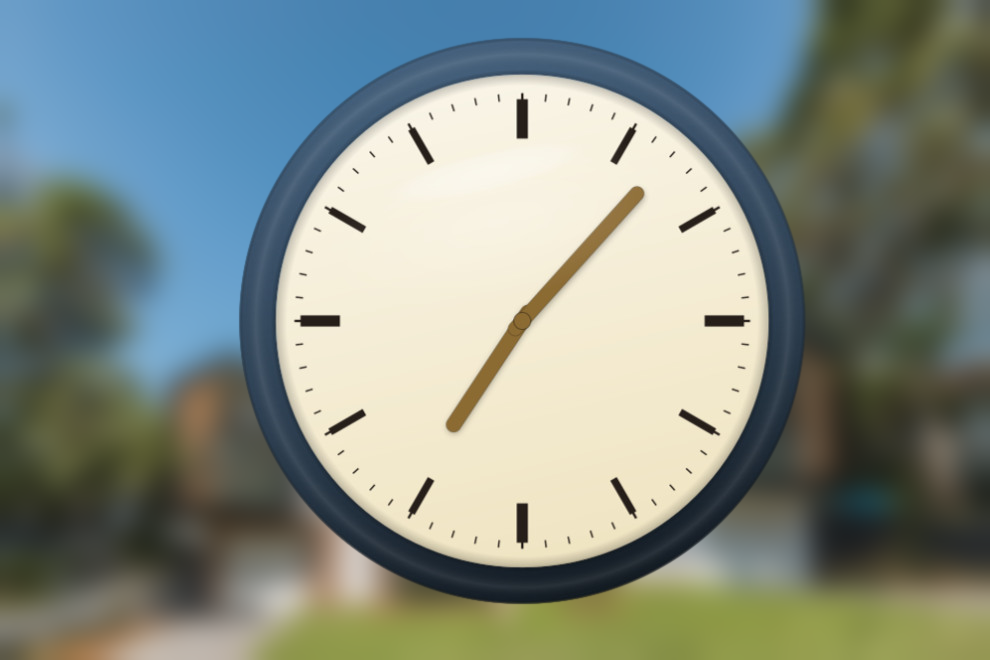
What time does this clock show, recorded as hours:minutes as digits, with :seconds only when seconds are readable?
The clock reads 7:07
